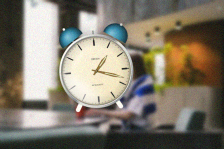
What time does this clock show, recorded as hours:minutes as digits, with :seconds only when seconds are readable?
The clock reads 1:18
